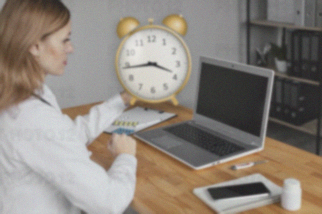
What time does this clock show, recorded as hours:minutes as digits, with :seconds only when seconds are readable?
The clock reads 3:44
